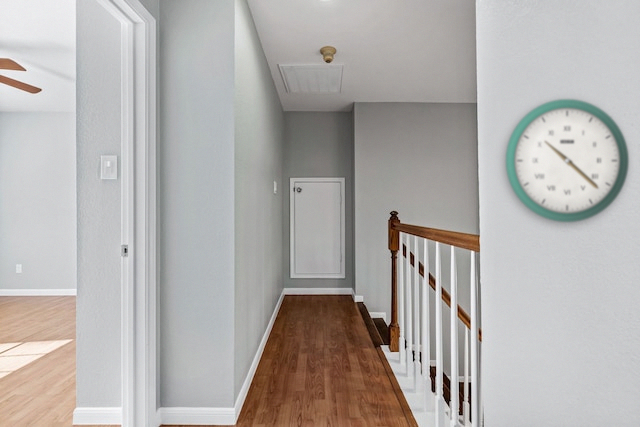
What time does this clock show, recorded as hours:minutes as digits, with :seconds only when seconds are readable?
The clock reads 10:22
